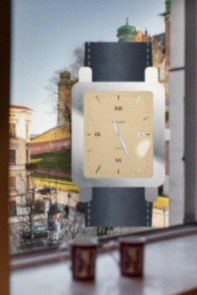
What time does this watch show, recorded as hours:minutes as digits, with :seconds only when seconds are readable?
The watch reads 11:26
